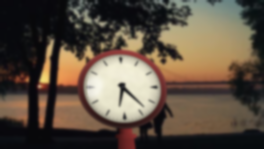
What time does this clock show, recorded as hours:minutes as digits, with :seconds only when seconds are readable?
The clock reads 6:23
